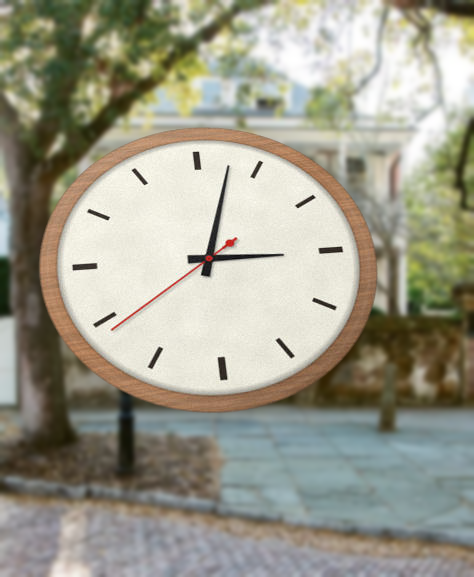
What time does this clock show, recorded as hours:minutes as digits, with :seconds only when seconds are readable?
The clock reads 3:02:39
